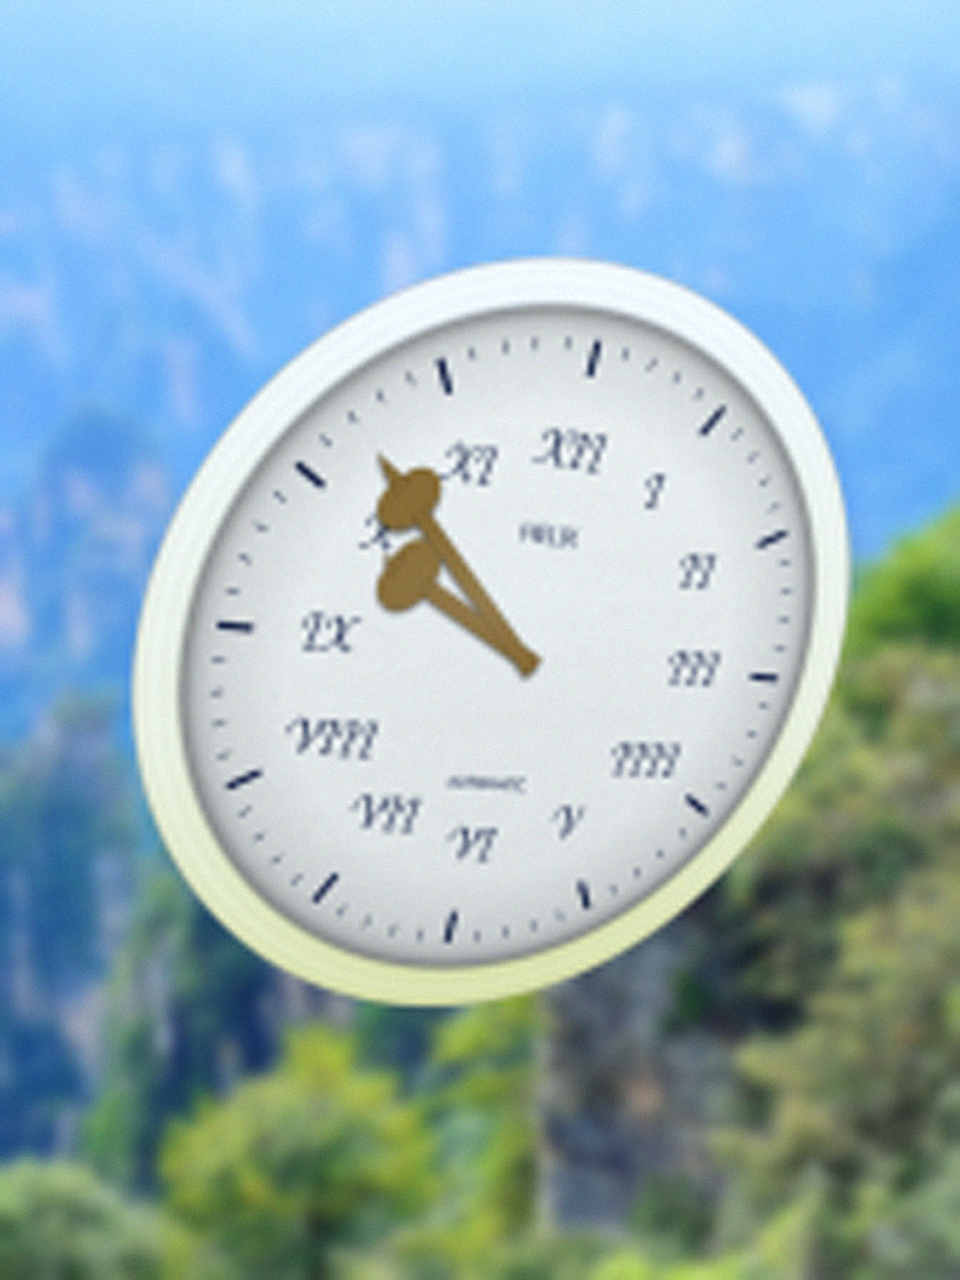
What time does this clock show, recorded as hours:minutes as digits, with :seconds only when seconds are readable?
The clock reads 9:52
